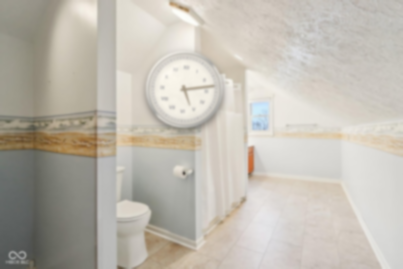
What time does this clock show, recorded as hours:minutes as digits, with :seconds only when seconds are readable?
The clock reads 5:13
